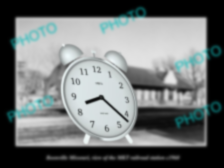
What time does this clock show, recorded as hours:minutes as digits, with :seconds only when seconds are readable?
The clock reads 8:22
